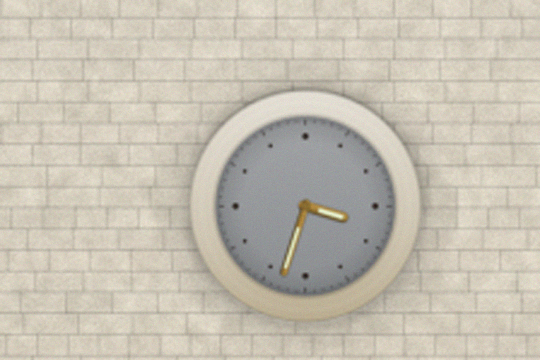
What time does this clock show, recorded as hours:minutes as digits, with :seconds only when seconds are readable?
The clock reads 3:33
